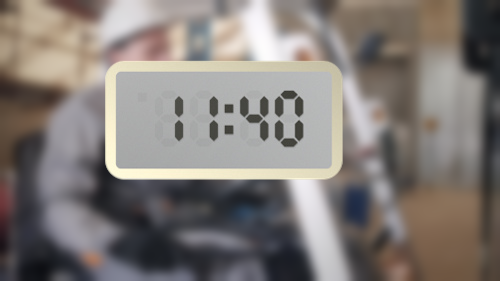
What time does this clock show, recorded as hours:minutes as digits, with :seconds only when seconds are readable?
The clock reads 11:40
